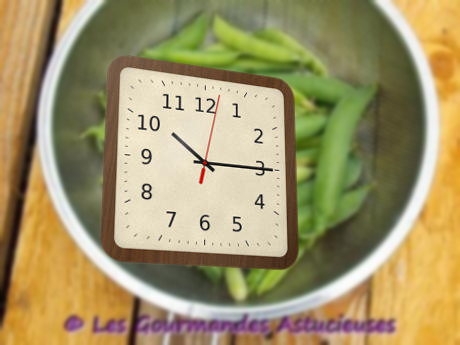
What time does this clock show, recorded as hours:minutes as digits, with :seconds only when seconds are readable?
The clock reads 10:15:02
